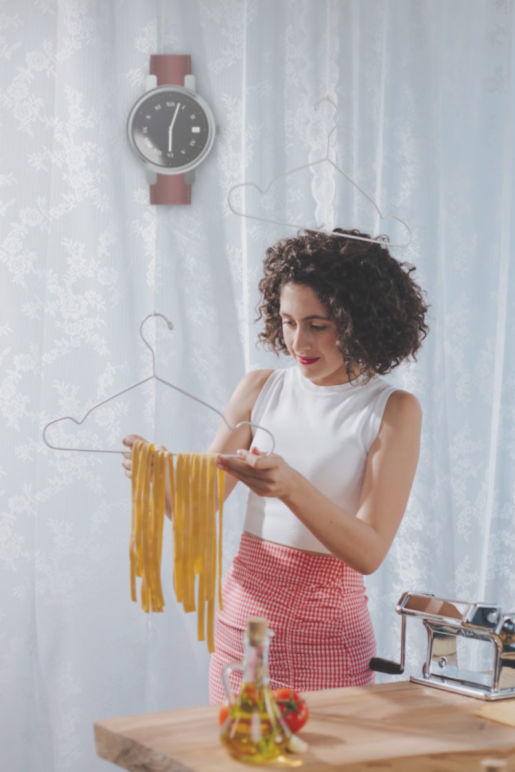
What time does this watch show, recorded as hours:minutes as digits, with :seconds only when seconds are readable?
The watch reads 6:03
